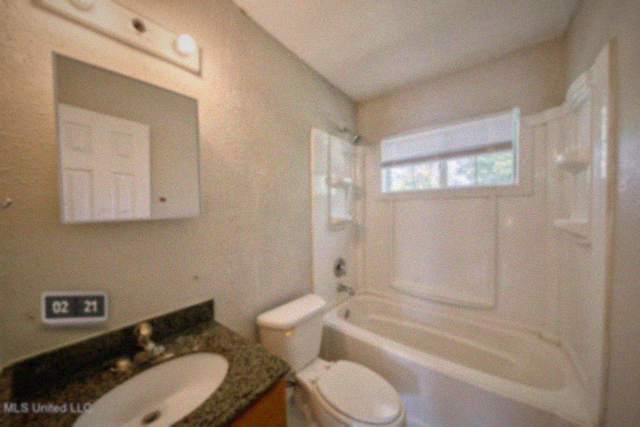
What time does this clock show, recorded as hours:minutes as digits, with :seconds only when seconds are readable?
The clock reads 2:21
